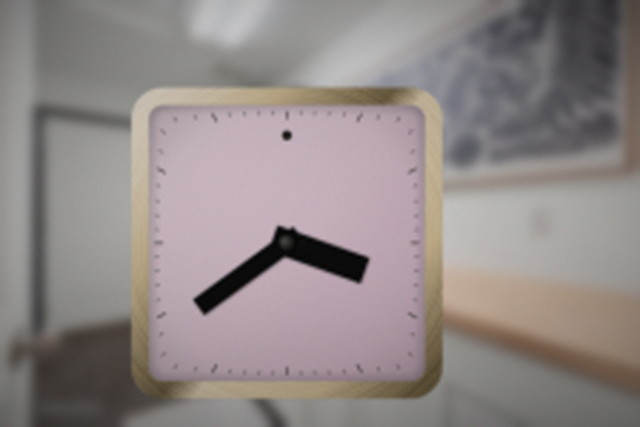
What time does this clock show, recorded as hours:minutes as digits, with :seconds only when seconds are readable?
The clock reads 3:39
